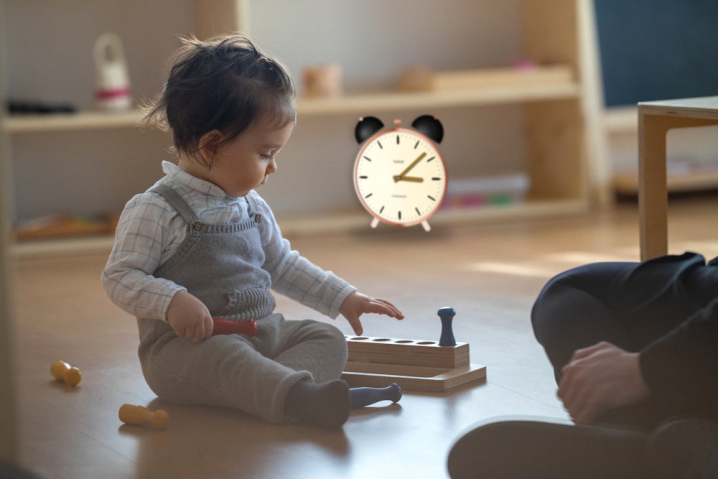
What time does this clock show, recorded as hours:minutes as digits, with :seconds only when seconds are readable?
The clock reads 3:08
